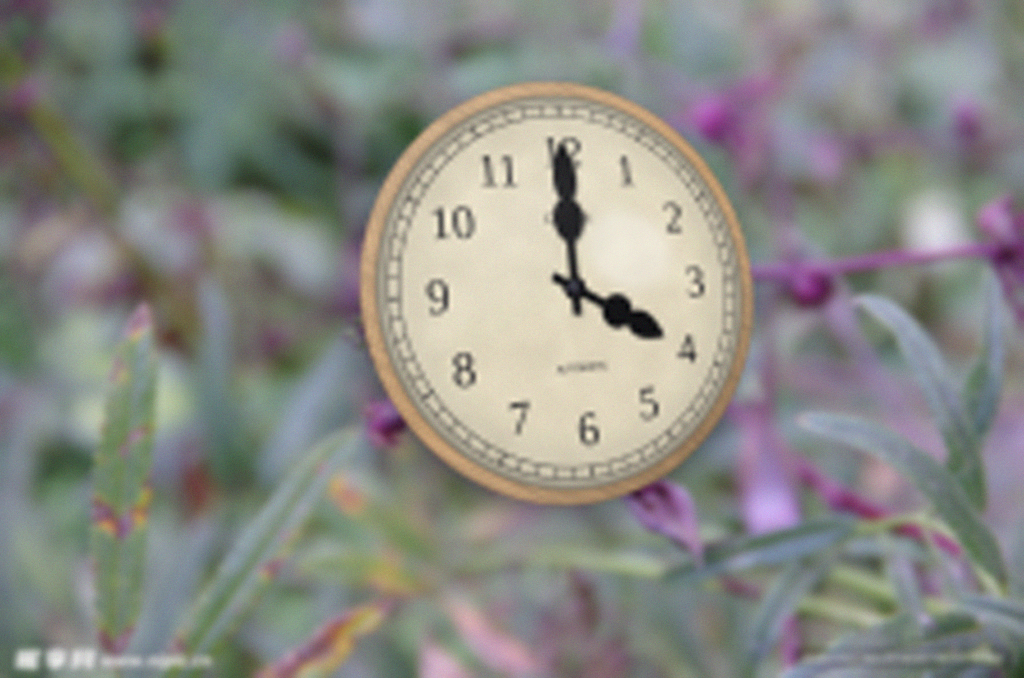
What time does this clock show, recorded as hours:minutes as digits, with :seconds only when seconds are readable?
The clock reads 4:00
